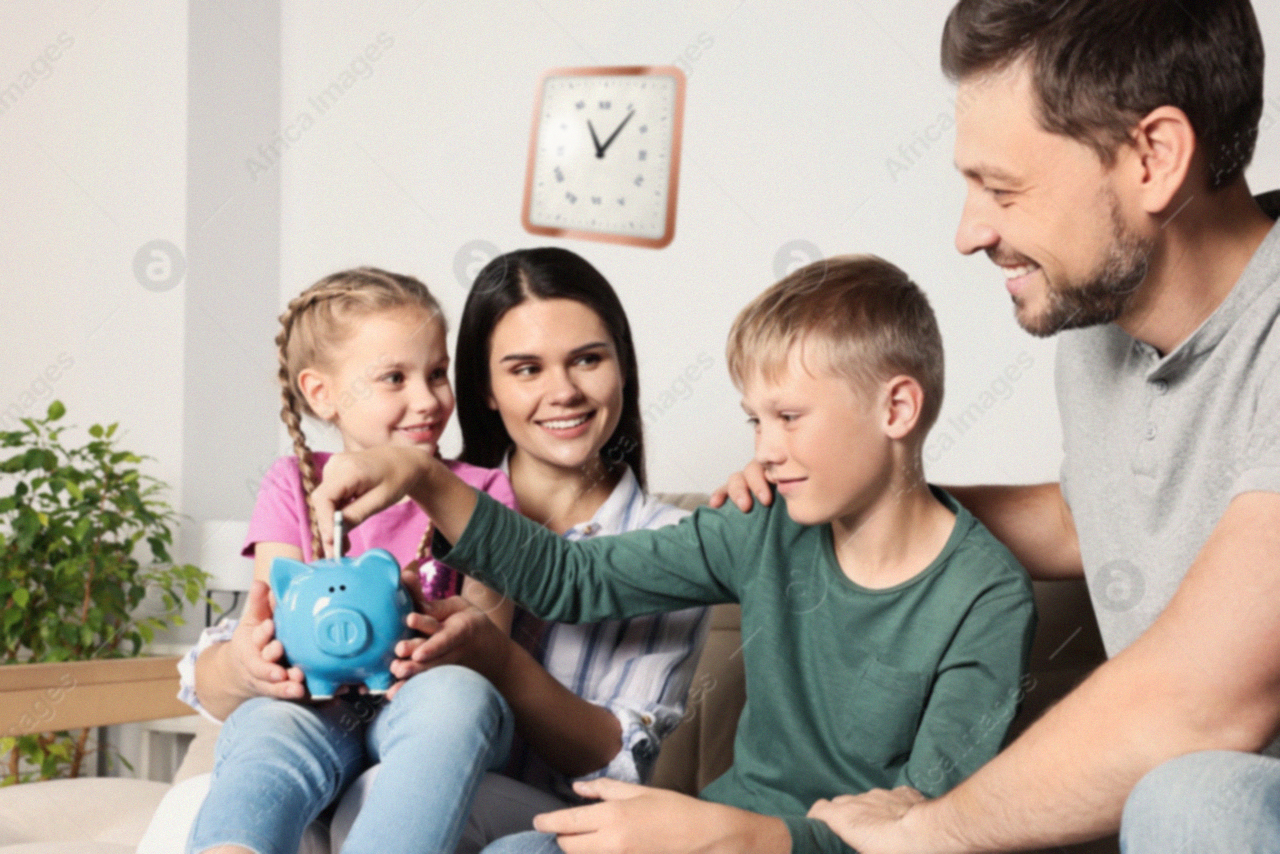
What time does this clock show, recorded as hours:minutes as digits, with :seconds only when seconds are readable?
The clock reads 11:06
